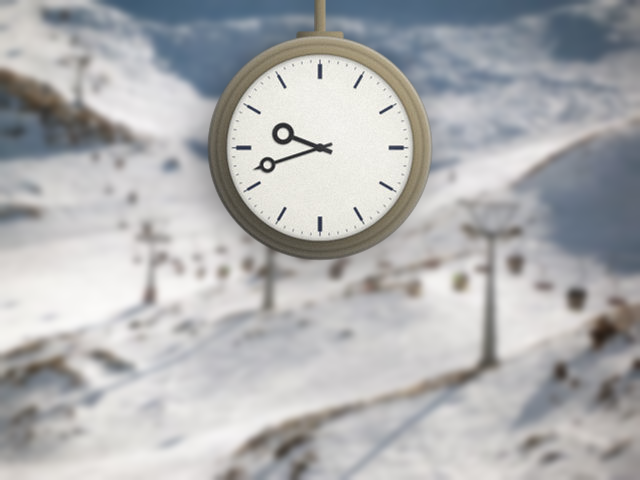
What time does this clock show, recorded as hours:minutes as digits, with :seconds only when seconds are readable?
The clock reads 9:42
